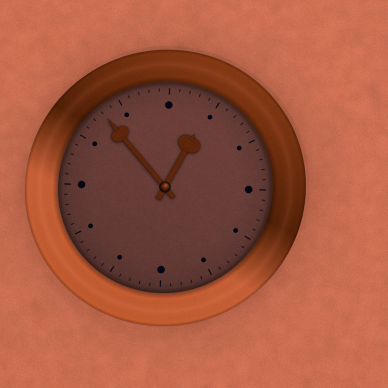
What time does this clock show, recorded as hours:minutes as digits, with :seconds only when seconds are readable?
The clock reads 12:53
